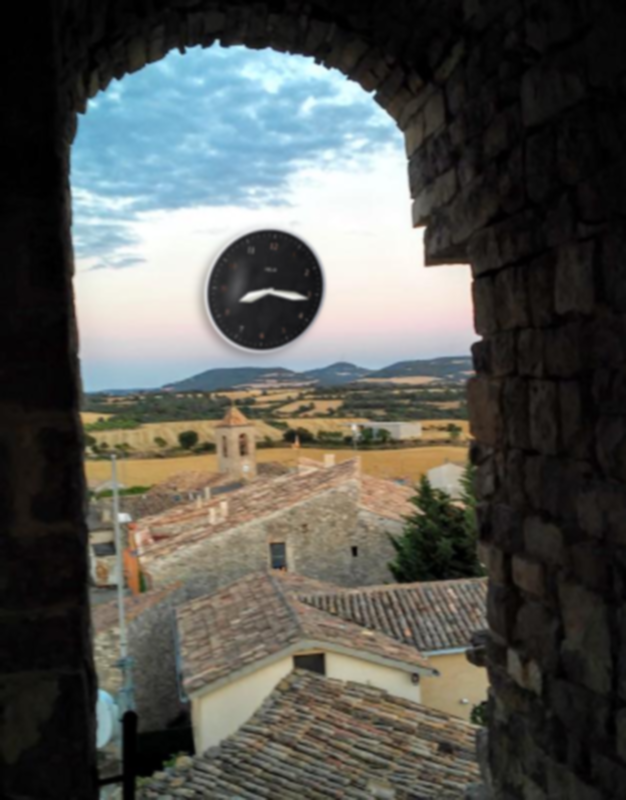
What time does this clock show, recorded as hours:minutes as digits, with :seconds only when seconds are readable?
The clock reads 8:16
